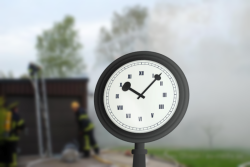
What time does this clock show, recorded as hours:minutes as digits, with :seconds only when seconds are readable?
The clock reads 10:07
